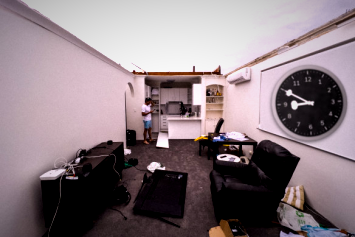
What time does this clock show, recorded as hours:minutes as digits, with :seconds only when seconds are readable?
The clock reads 8:50
